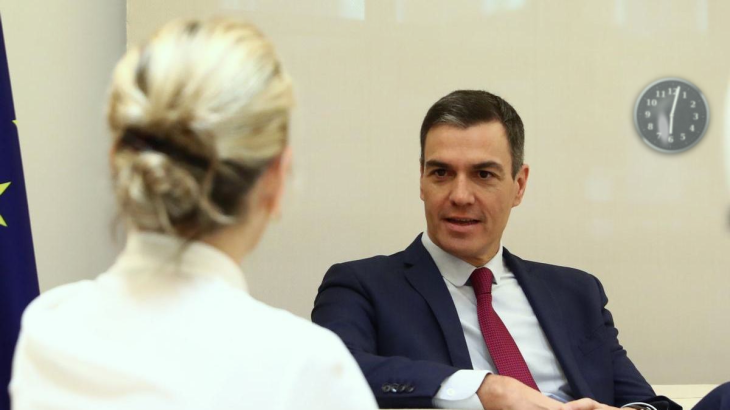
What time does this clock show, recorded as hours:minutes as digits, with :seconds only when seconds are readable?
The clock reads 6:02
